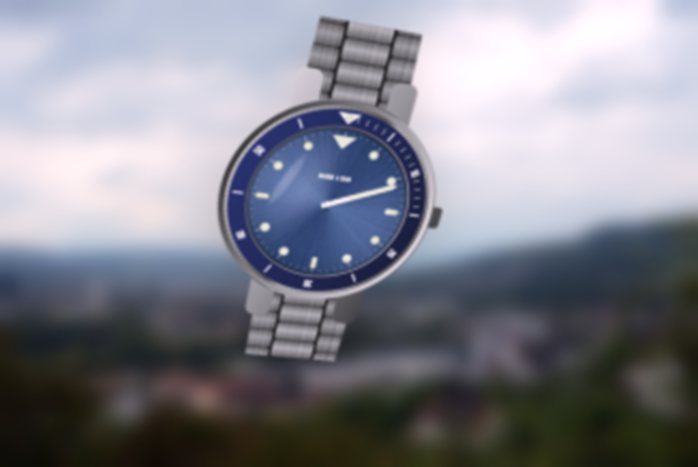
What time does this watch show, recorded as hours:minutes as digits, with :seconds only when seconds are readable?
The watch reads 2:11
